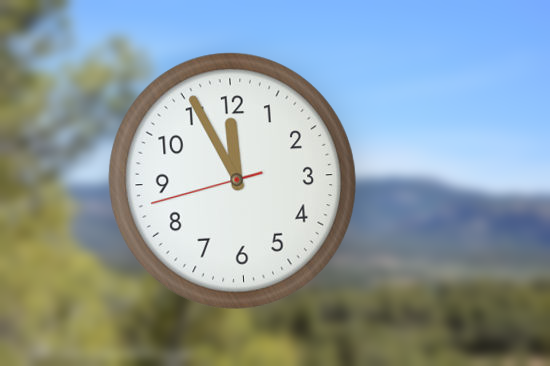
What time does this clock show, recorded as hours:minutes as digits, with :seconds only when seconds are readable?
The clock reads 11:55:43
